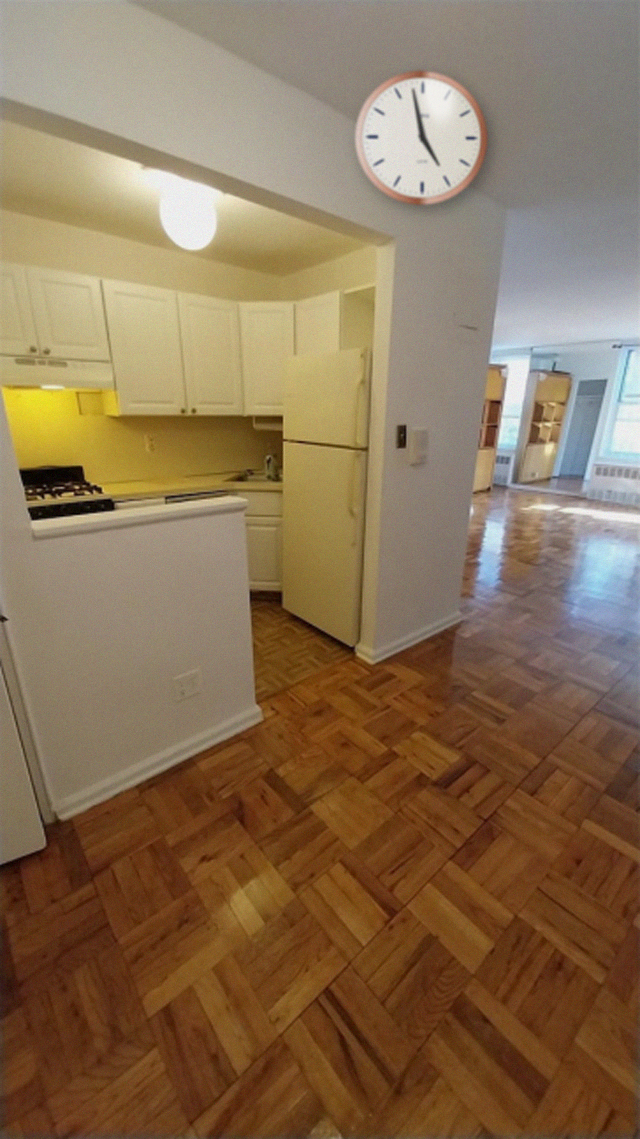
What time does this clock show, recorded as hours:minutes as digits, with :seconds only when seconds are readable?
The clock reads 4:58
